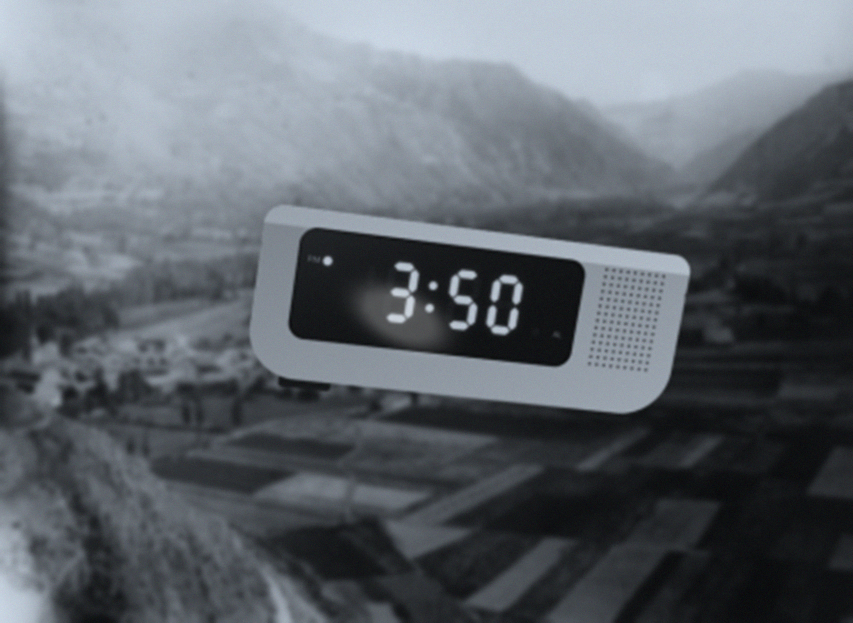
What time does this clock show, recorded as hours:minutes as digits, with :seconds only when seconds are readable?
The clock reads 3:50
